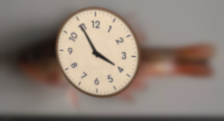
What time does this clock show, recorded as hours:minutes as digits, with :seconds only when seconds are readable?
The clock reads 3:55
